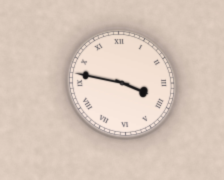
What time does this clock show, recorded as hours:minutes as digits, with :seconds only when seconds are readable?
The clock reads 3:47
